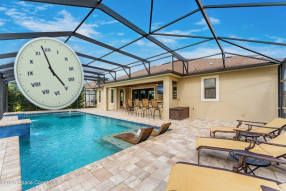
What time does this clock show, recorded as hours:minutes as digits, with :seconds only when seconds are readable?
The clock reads 4:58
